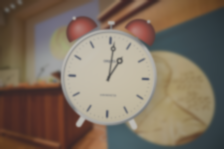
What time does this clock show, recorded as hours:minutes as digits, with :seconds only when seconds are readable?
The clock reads 1:01
